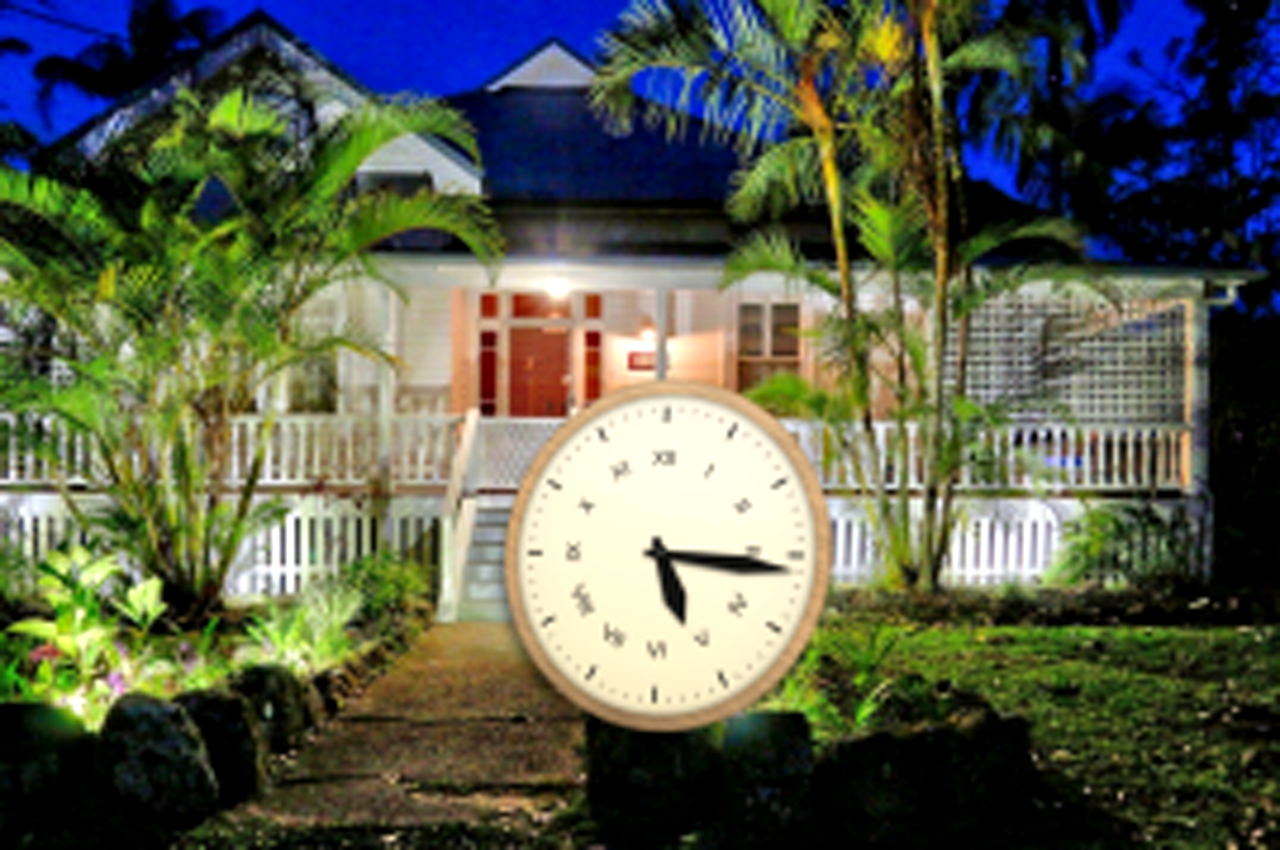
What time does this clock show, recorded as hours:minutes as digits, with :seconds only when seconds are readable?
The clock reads 5:16
